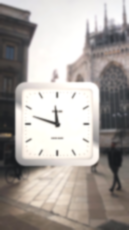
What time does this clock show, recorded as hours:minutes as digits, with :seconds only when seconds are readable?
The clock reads 11:48
